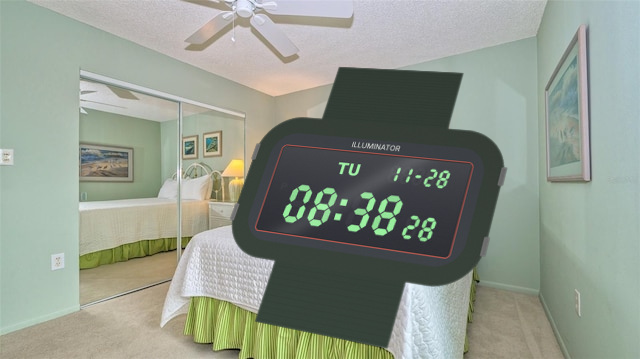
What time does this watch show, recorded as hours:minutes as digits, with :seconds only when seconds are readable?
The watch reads 8:38:28
